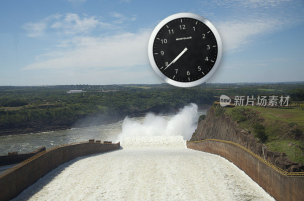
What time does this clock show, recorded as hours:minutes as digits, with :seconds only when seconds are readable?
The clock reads 7:39
